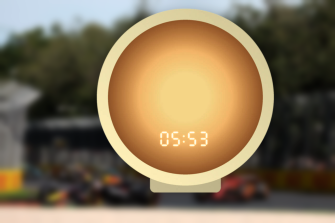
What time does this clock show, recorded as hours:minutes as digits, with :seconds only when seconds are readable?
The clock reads 5:53
